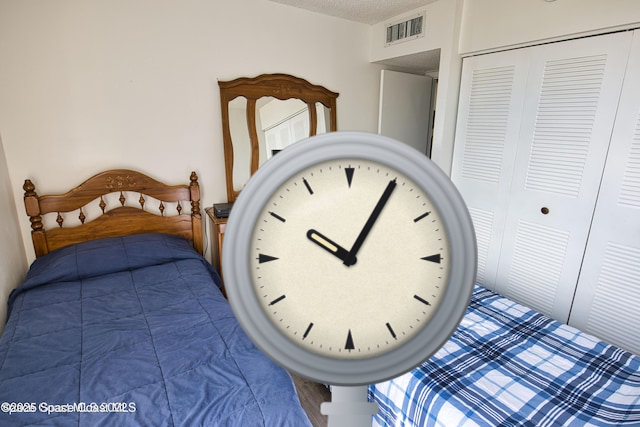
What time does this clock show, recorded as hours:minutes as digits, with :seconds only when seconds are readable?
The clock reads 10:05
